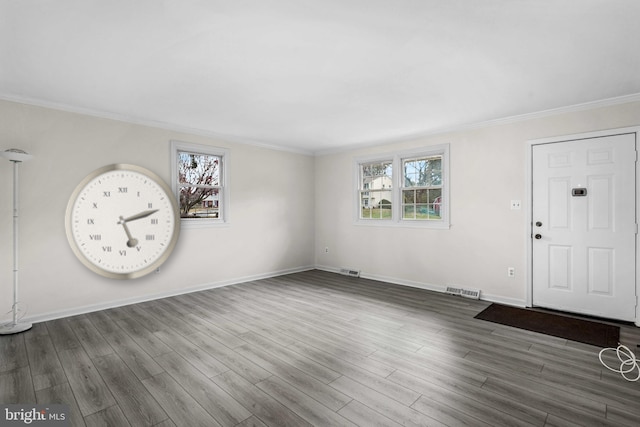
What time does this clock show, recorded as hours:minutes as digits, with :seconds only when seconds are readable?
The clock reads 5:12
